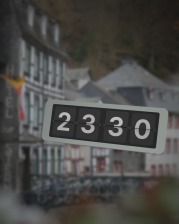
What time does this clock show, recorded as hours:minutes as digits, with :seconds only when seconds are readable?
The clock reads 23:30
